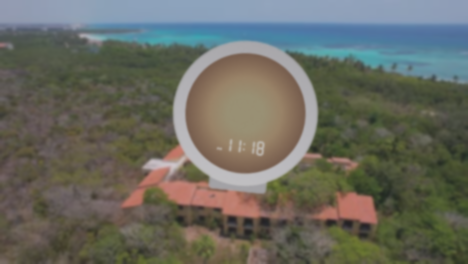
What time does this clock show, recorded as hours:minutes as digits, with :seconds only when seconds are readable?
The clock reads 11:18
